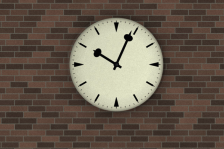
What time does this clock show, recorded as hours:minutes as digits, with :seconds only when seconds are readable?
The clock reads 10:04
